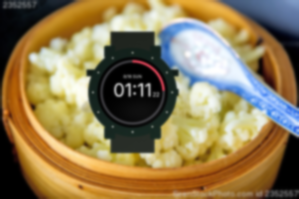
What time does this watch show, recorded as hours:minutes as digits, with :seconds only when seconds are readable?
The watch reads 1:11
